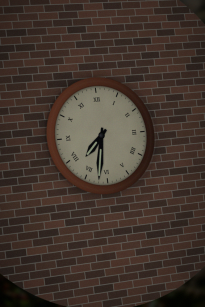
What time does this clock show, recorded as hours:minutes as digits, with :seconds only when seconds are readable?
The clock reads 7:32
